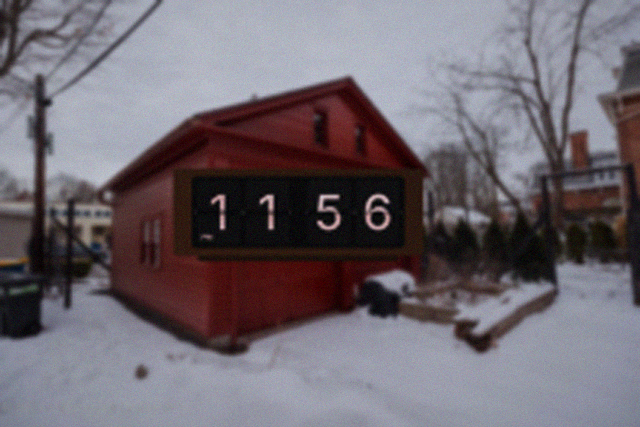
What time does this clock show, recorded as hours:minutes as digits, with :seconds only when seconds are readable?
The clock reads 11:56
